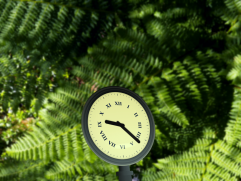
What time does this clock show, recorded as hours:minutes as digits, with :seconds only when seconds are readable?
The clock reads 9:22
